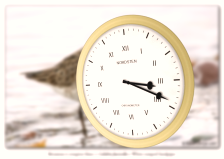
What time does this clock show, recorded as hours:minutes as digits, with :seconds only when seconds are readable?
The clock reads 3:19
